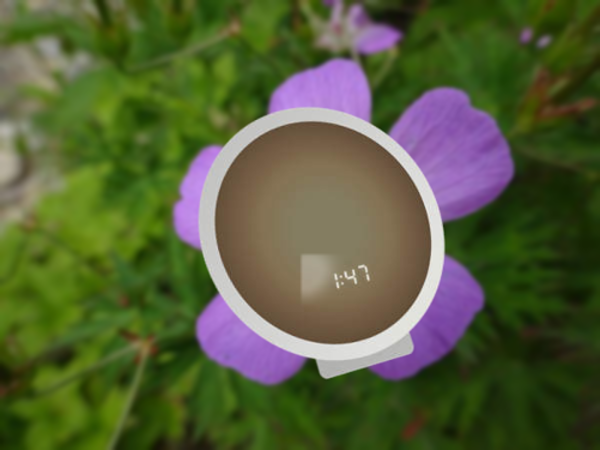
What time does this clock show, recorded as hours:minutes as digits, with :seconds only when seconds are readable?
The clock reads 1:47
